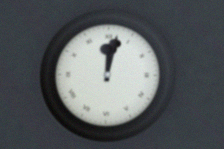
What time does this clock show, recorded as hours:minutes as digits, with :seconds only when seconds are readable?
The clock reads 12:02
